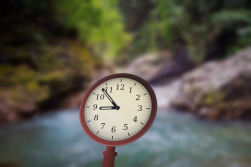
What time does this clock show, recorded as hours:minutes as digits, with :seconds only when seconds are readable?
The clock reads 8:53
